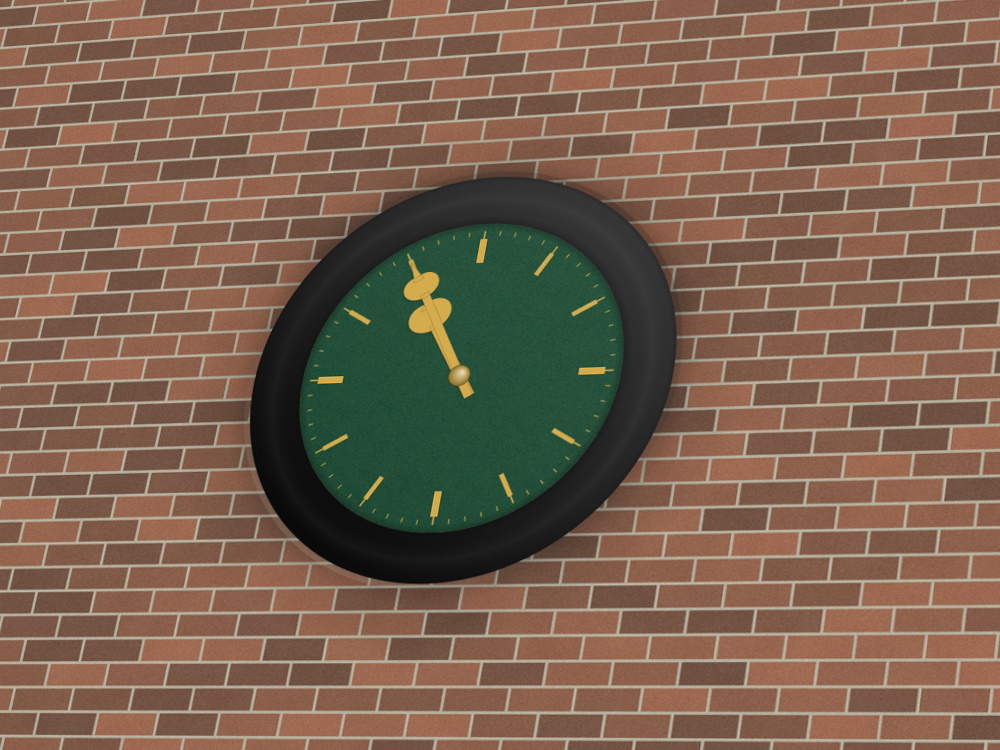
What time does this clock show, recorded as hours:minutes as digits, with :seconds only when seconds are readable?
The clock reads 10:55
